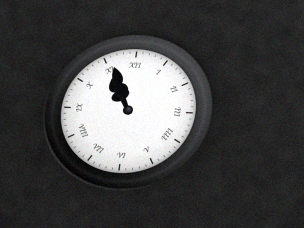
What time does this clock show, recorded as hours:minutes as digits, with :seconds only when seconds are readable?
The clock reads 10:56
